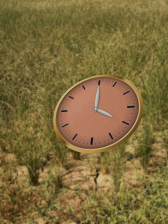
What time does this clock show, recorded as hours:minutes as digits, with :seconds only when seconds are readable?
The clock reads 4:00
